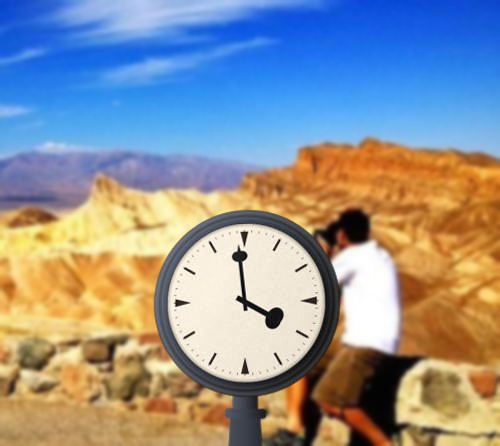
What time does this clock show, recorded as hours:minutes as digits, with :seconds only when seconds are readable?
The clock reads 3:59
